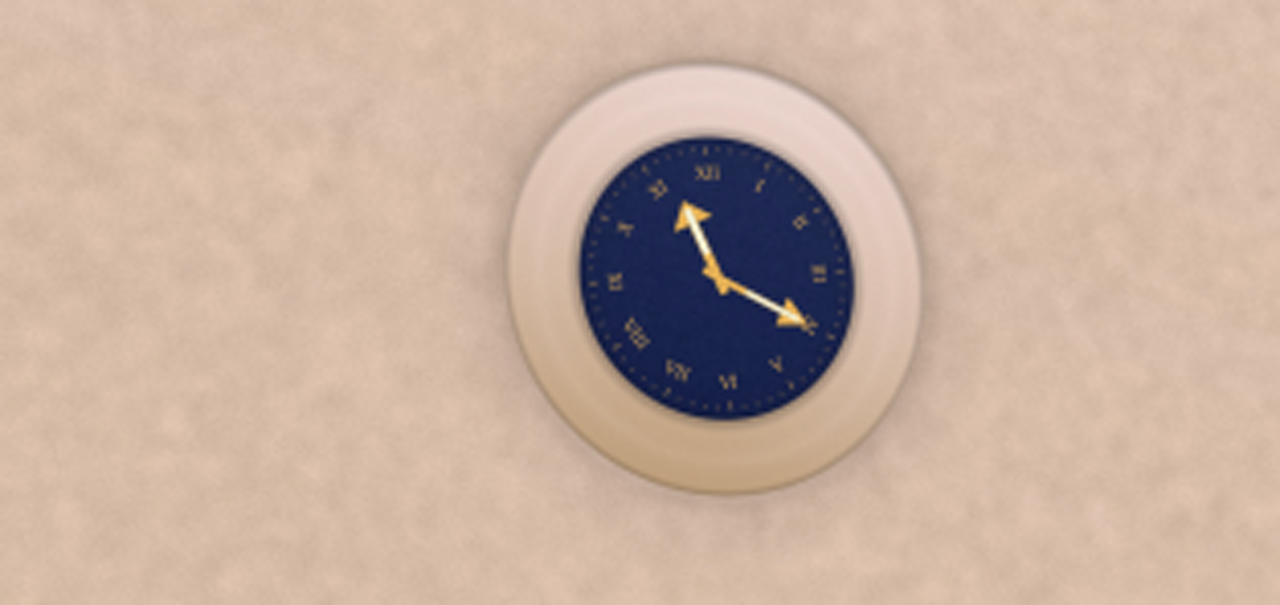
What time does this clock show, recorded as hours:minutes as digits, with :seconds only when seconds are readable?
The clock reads 11:20
